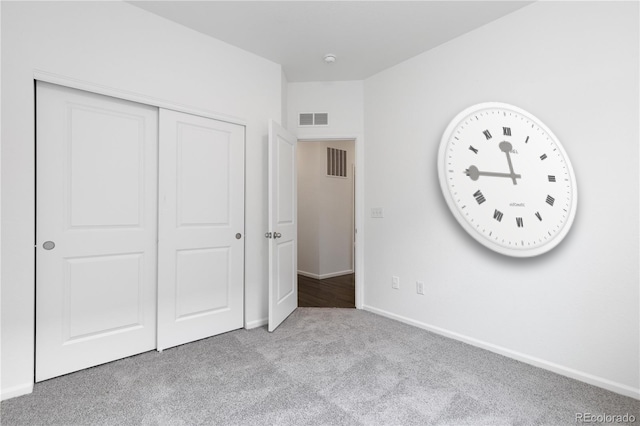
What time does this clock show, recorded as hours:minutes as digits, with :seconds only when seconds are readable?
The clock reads 11:45
